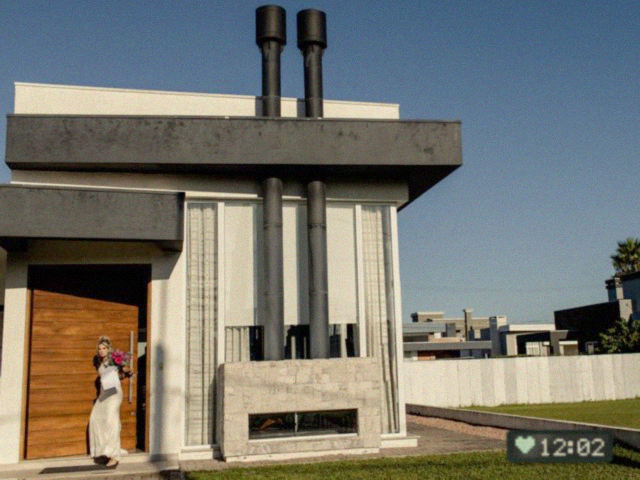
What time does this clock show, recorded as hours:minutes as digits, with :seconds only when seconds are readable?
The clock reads 12:02
